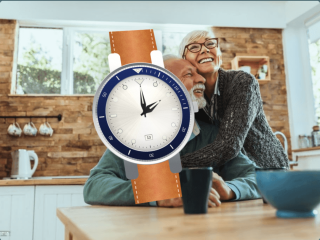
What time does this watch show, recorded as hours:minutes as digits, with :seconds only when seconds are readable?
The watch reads 2:00
